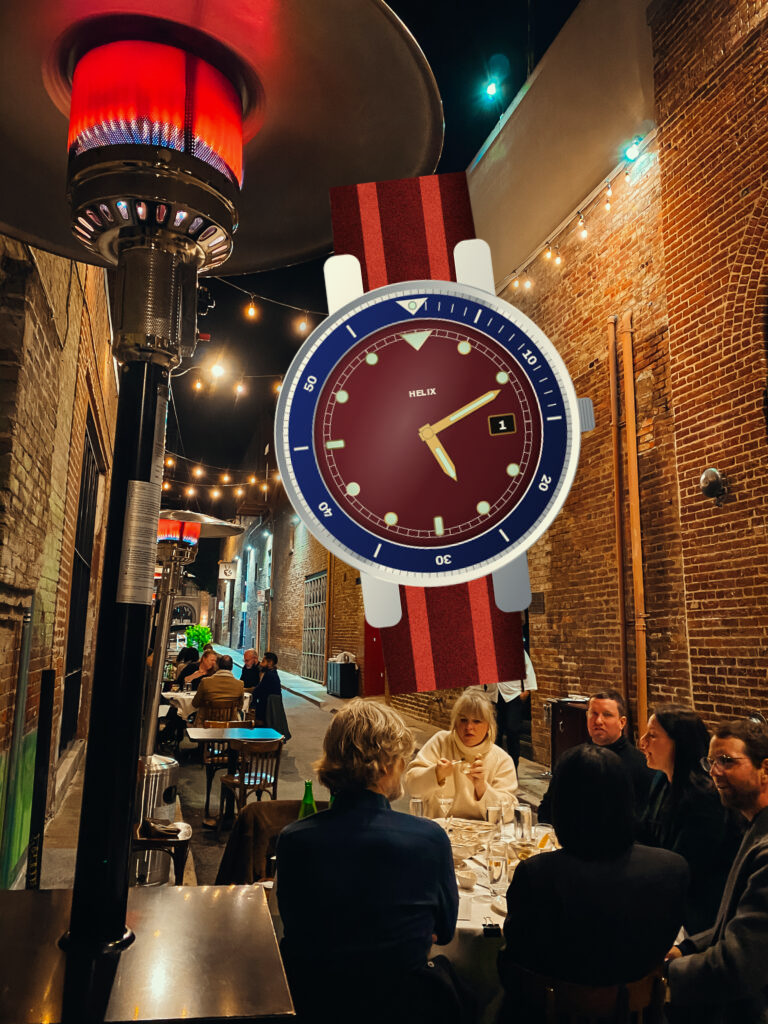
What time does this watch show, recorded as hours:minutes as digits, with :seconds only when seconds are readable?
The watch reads 5:11
